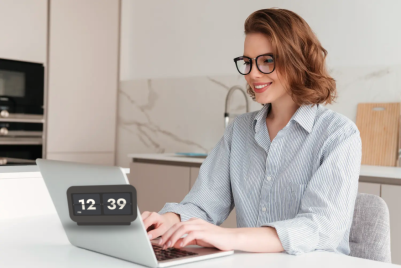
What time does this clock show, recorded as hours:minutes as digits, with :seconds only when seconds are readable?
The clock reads 12:39
